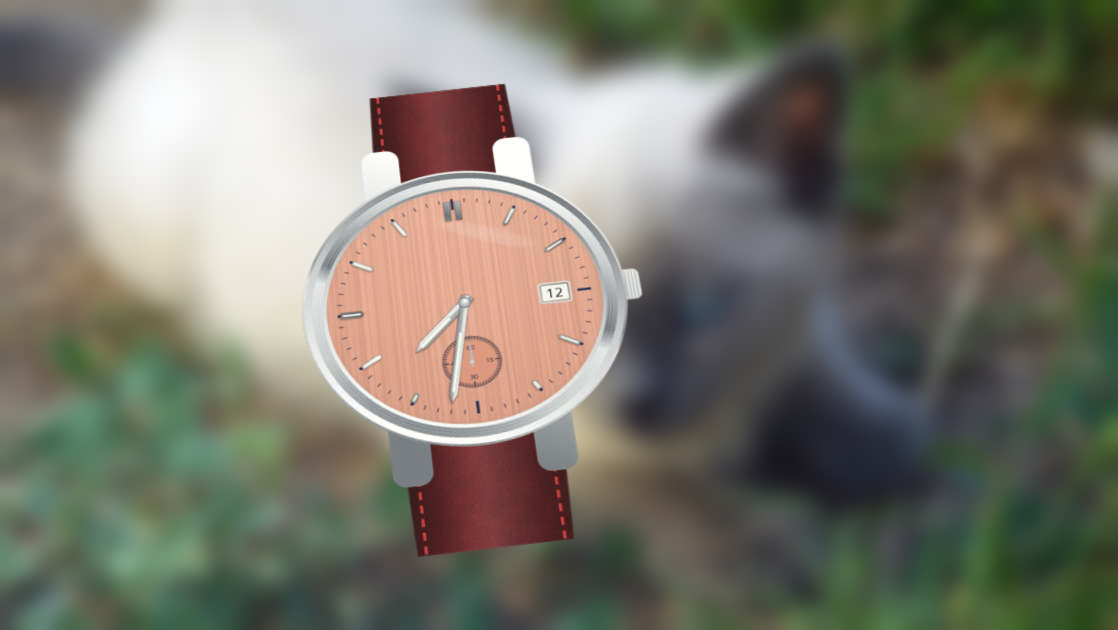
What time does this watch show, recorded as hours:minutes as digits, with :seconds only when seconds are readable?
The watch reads 7:32
